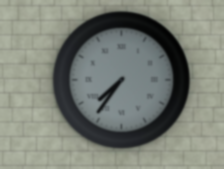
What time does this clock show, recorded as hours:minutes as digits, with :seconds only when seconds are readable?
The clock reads 7:36
